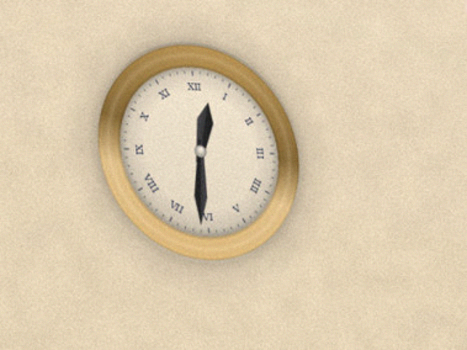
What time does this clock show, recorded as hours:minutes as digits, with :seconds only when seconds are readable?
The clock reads 12:31
